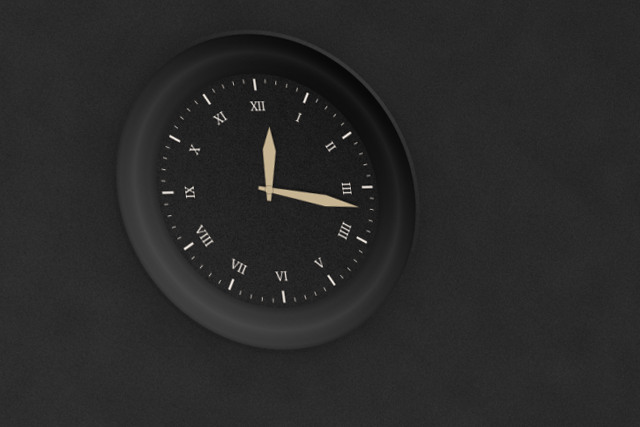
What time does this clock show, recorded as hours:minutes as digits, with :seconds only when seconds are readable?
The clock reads 12:17
